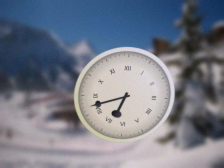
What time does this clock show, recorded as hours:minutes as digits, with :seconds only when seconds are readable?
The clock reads 6:42
